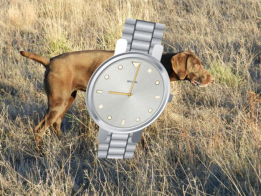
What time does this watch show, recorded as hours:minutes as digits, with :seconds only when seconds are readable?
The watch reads 9:01
